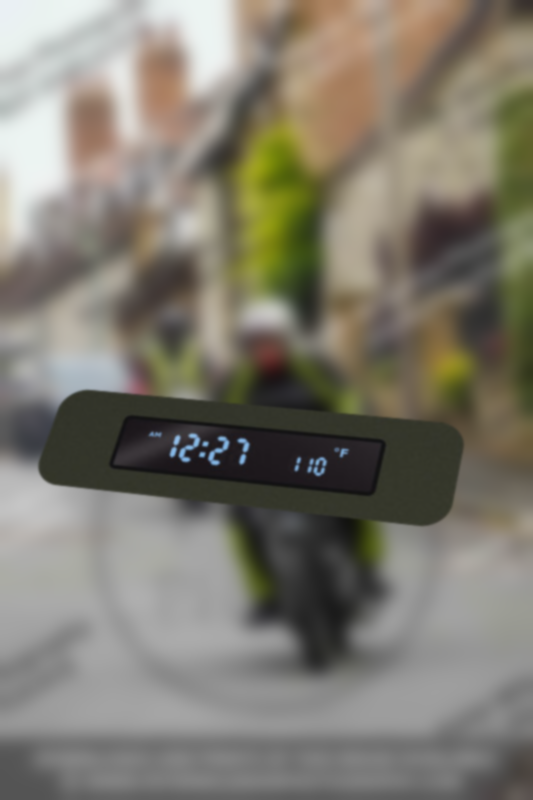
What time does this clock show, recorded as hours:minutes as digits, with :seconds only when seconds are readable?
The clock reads 12:27
